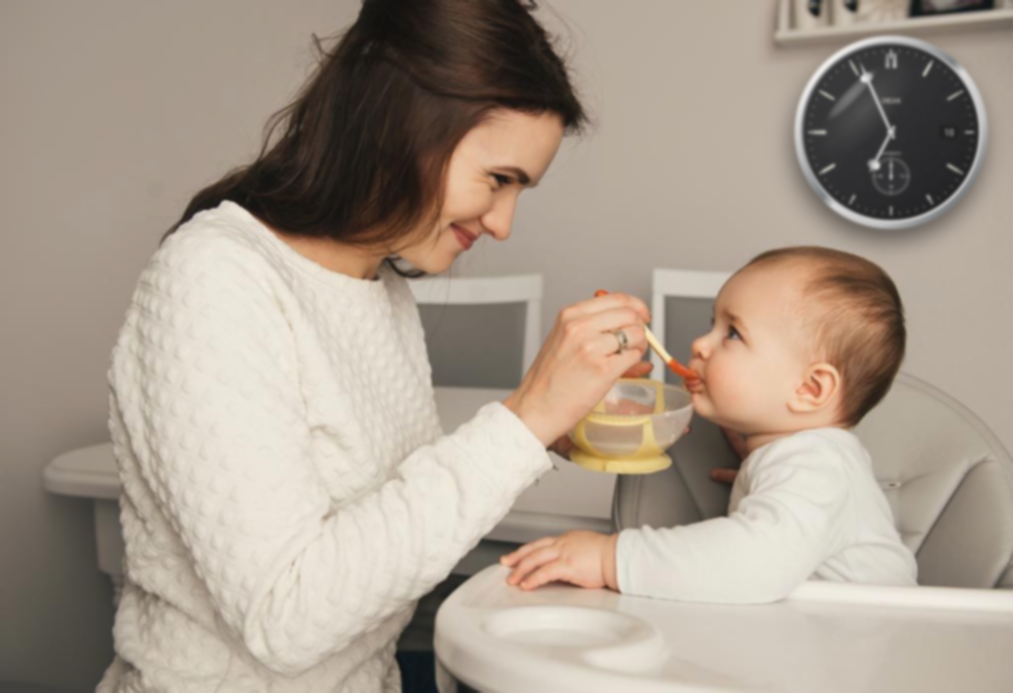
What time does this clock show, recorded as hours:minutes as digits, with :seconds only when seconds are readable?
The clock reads 6:56
